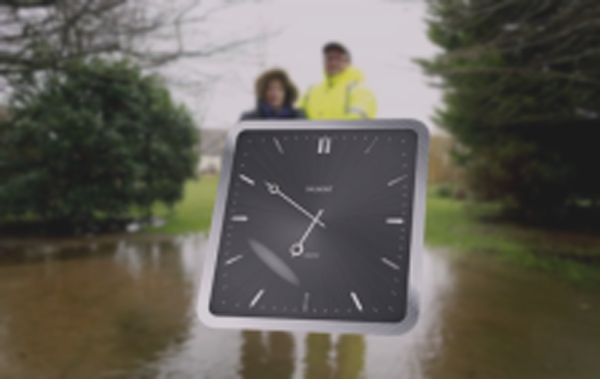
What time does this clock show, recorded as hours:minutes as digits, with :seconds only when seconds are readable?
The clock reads 6:51
